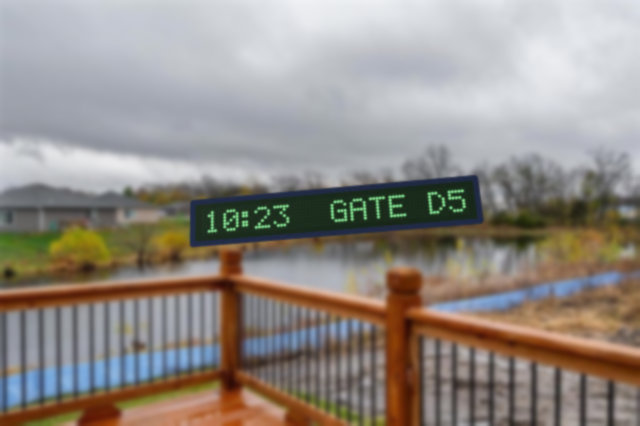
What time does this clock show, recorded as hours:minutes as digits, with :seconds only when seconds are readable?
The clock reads 10:23
